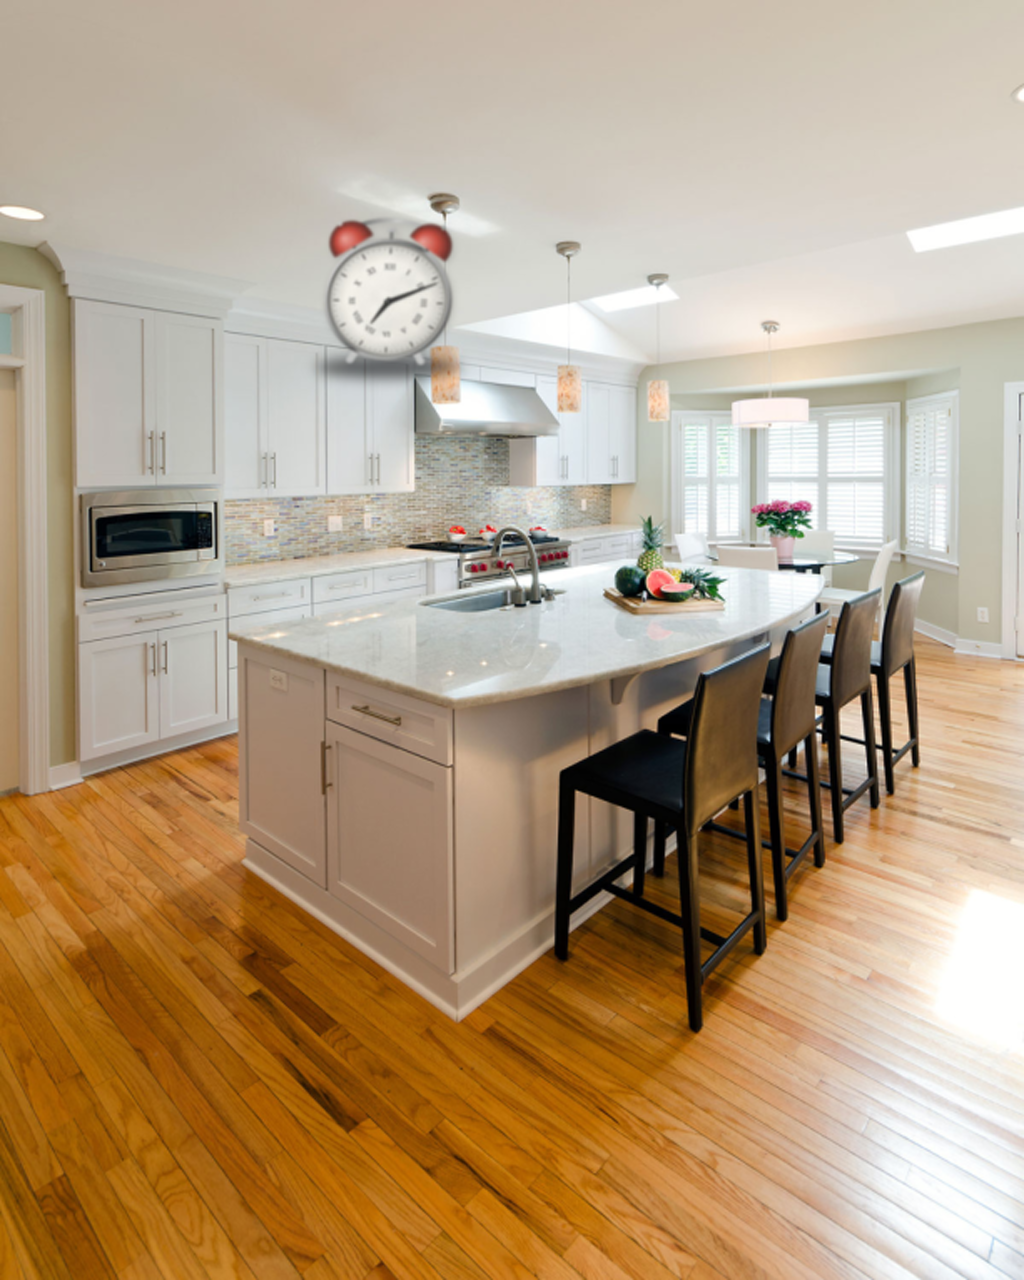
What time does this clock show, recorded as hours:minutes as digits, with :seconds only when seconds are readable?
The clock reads 7:11
